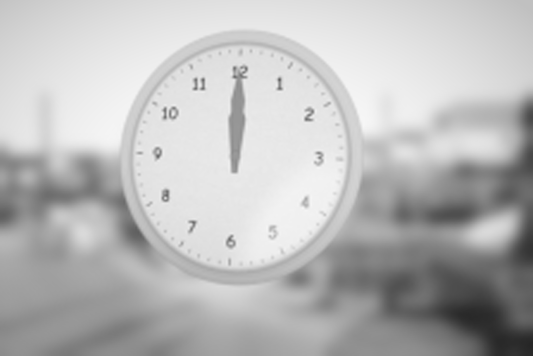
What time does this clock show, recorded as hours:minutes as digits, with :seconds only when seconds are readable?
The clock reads 12:00
